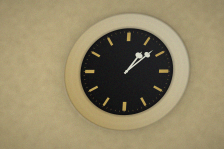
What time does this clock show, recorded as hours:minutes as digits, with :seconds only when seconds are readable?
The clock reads 1:08
